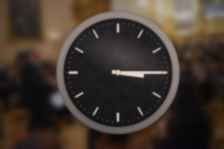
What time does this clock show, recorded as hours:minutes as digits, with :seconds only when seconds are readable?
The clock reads 3:15
